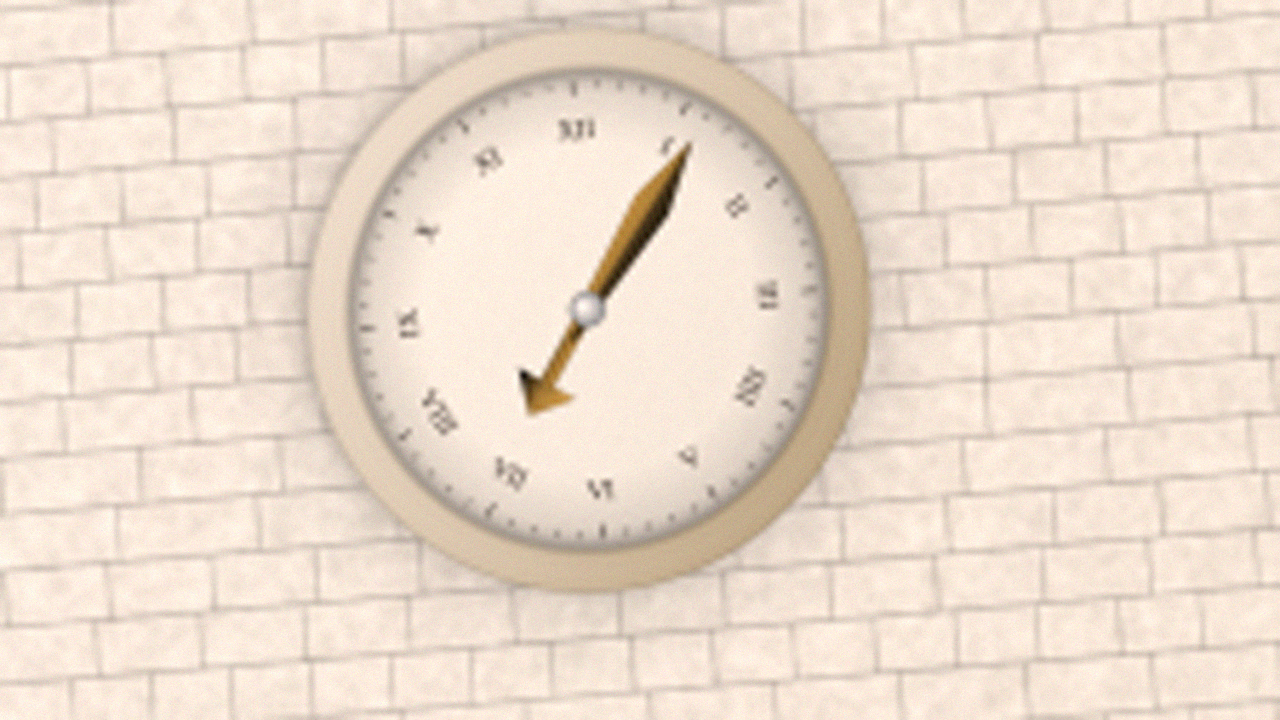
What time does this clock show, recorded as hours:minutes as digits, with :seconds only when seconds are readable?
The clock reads 7:06
